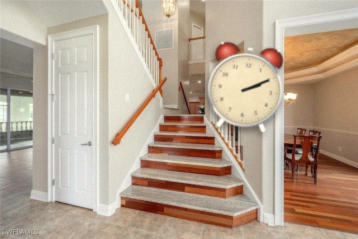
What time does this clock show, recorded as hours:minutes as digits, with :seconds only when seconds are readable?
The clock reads 2:10
